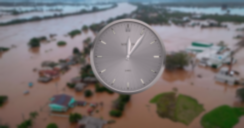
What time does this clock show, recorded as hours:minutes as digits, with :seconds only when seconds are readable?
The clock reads 12:06
